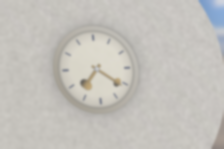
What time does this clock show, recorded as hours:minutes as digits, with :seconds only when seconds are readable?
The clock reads 7:21
